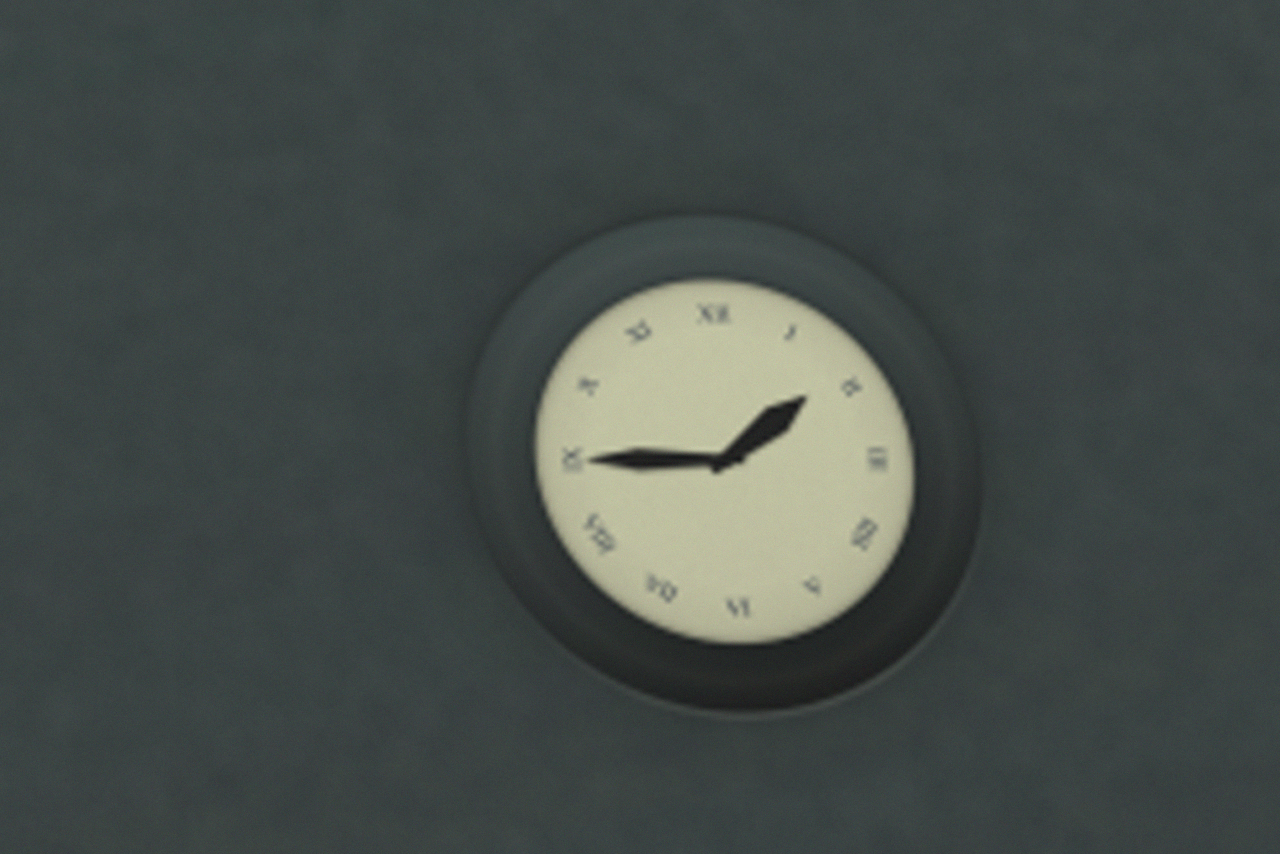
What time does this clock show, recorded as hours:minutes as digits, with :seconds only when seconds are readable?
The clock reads 1:45
